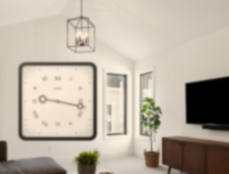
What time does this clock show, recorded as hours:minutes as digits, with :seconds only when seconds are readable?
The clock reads 9:17
